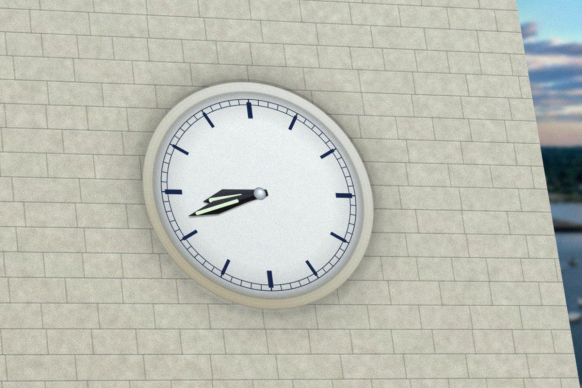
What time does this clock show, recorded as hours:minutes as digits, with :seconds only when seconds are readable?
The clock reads 8:42
